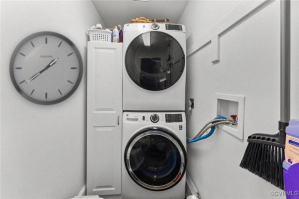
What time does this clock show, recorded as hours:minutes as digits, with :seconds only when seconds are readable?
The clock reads 1:39
